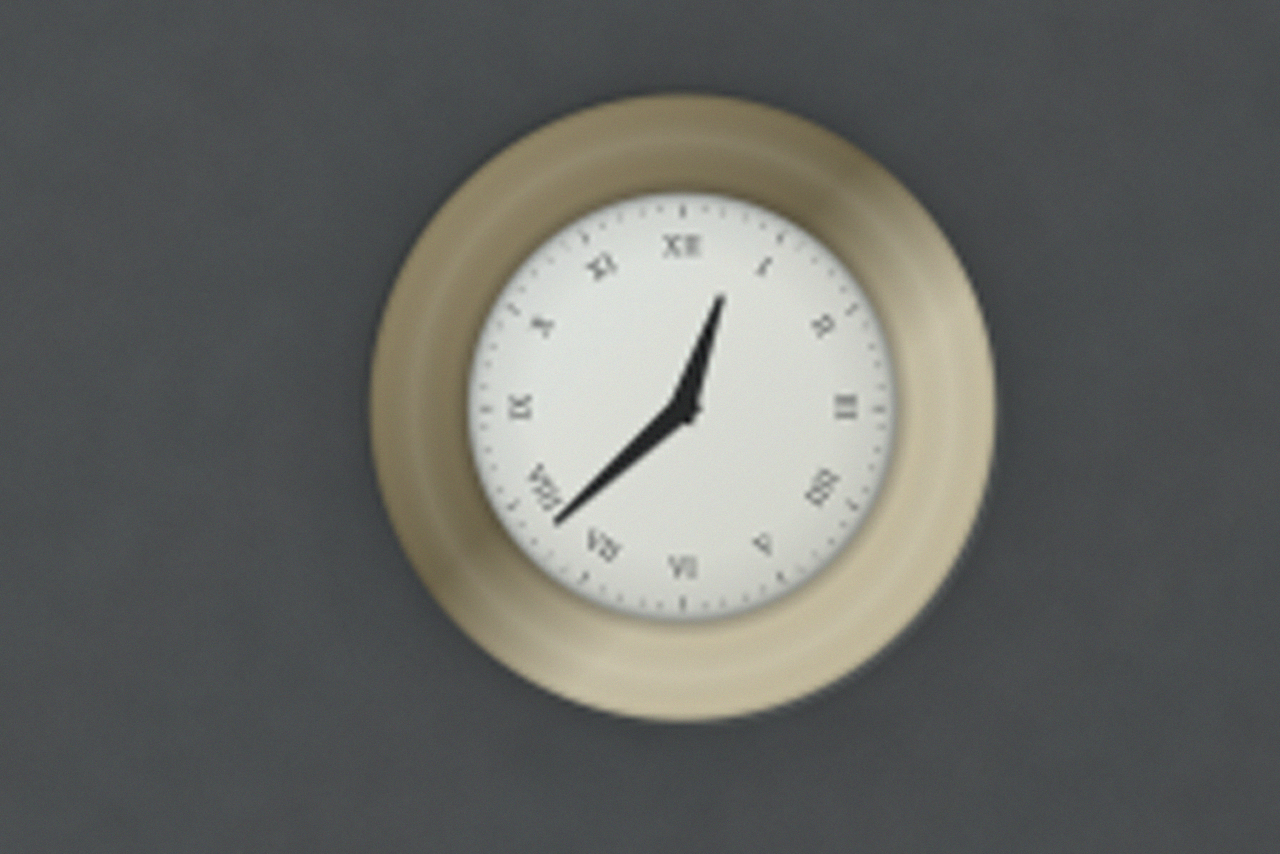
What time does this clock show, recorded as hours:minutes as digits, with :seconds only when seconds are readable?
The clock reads 12:38
